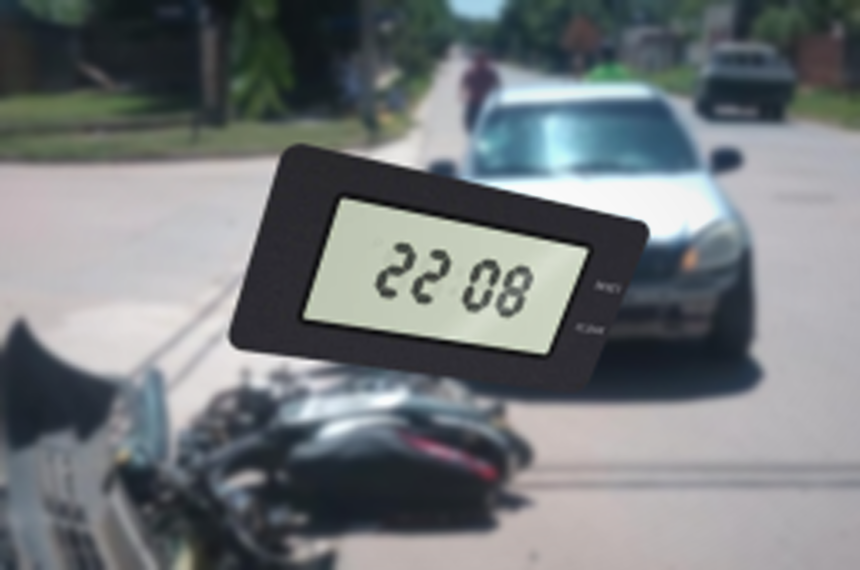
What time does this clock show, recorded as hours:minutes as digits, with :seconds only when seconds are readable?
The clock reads 22:08
